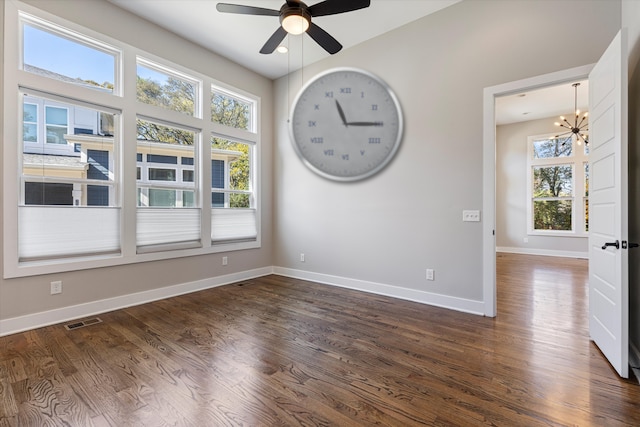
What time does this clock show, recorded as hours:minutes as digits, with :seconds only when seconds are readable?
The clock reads 11:15
